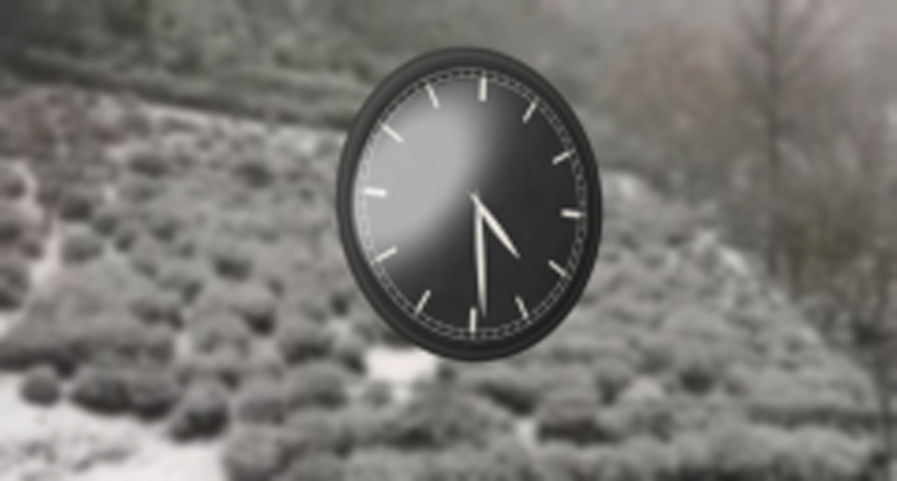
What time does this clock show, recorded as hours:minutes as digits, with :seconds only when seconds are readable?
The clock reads 4:29
